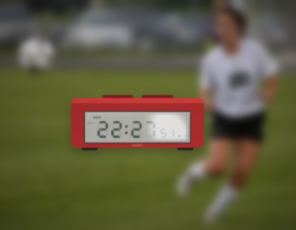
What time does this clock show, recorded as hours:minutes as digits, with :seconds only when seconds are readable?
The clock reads 22:27:51
